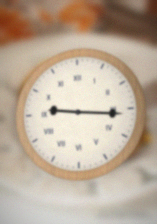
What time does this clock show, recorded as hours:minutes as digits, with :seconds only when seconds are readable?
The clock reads 9:16
